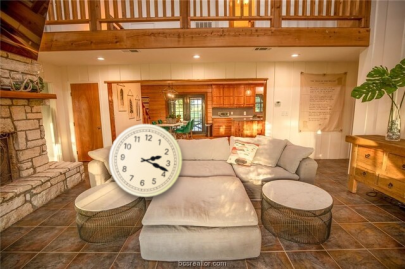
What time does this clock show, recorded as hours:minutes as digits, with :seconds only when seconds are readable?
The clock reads 2:18
